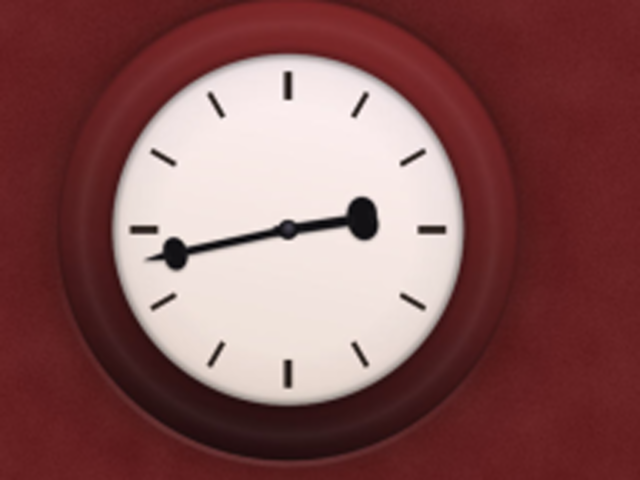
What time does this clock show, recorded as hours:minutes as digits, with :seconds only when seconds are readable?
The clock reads 2:43
